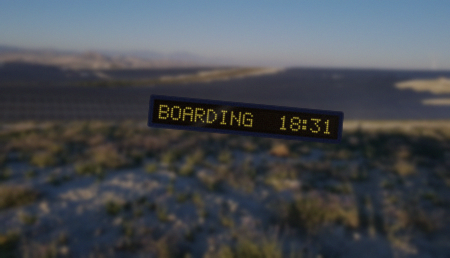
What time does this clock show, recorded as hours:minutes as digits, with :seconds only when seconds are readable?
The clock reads 18:31
